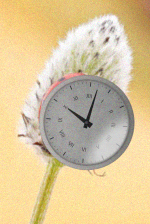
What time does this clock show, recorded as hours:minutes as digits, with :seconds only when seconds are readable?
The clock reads 10:02
